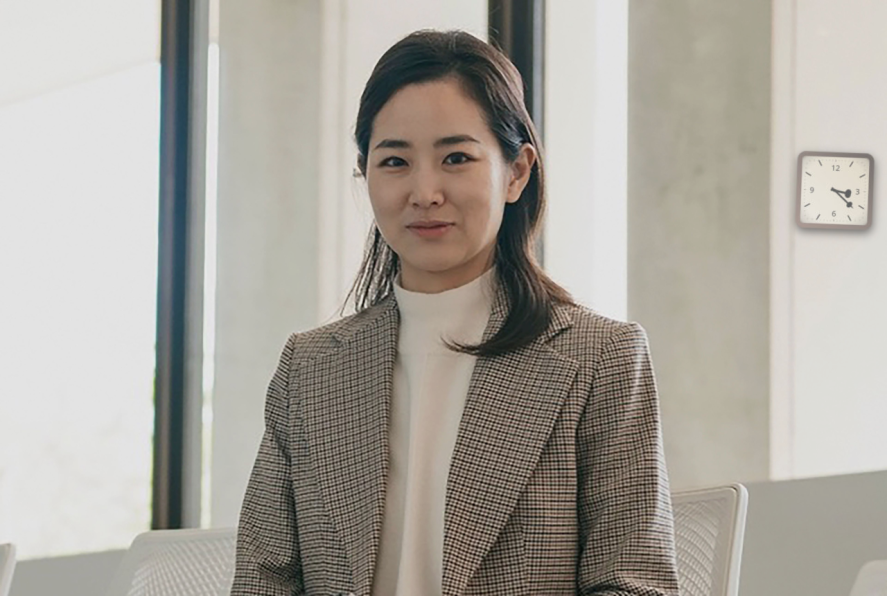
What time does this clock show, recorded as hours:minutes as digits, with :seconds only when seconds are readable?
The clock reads 3:22
